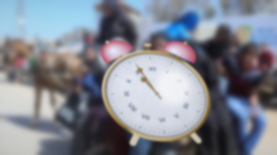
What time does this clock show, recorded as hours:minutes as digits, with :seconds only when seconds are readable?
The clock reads 10:56
